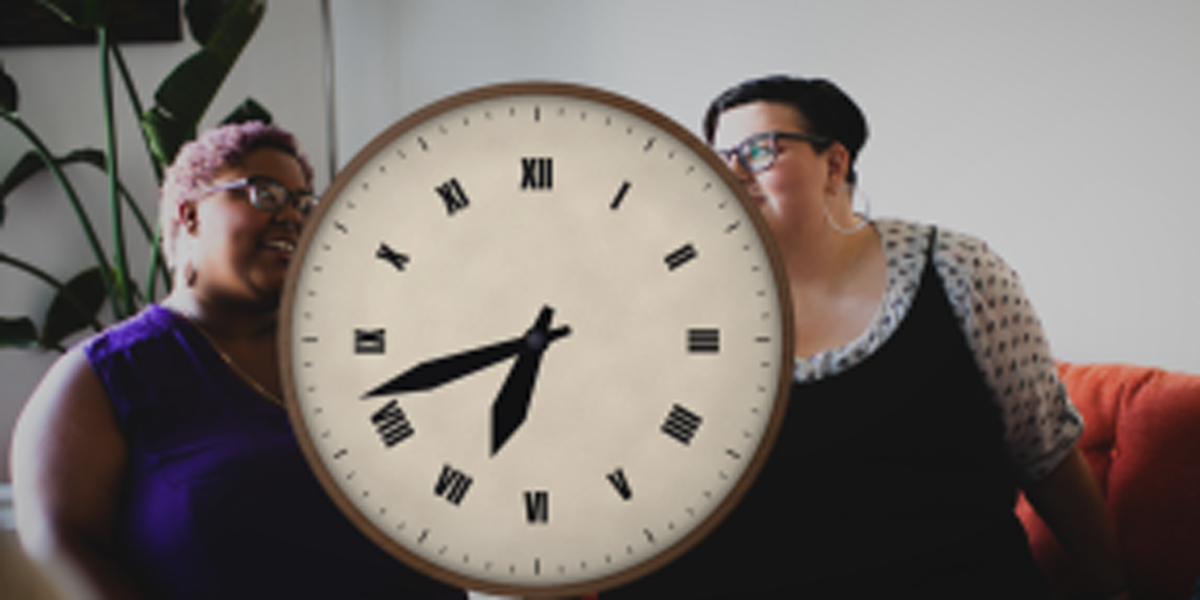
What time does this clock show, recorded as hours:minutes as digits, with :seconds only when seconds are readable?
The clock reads 6:42
